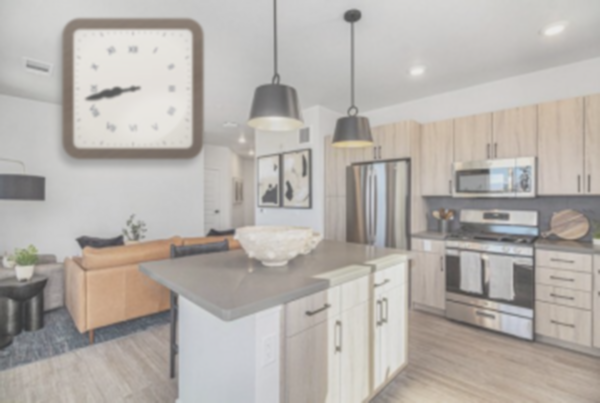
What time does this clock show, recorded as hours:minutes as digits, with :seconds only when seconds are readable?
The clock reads 8:43
